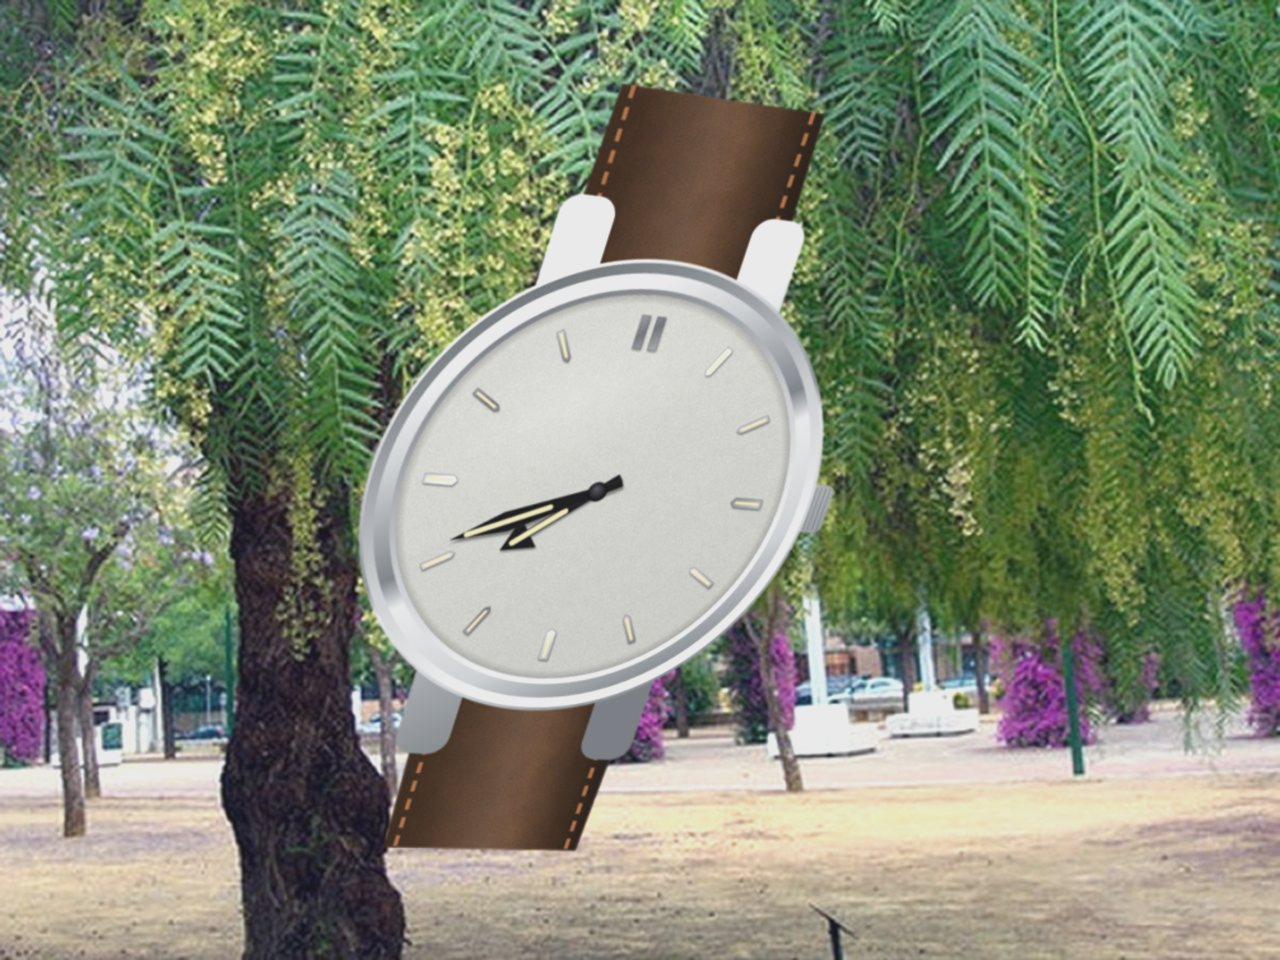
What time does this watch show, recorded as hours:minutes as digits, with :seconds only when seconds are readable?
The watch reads 7:41
